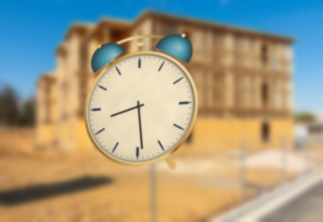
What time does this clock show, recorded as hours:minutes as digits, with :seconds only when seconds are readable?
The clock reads 8:29
